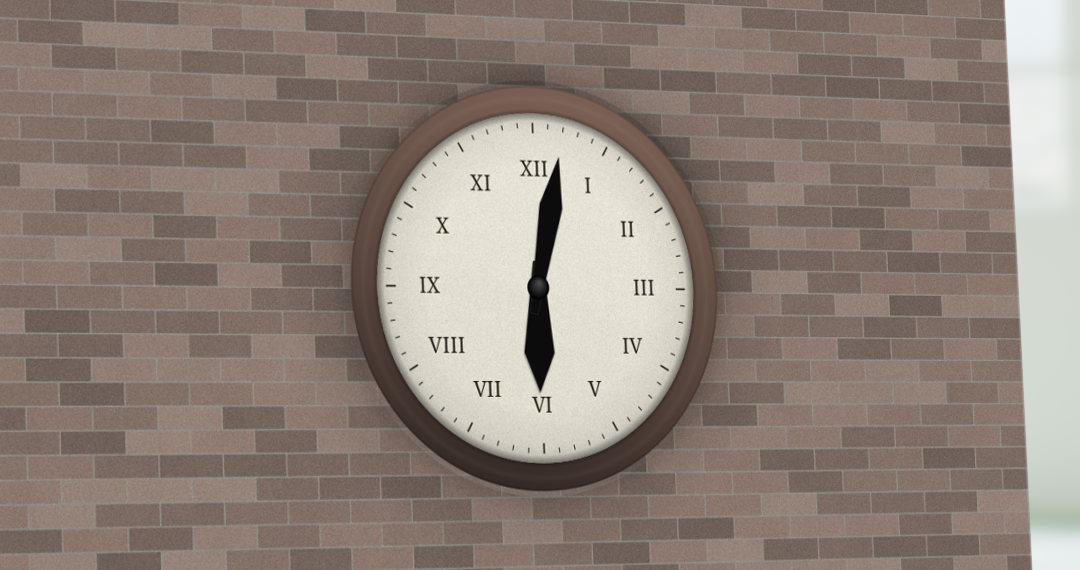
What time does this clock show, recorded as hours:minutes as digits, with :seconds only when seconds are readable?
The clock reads 6:02
